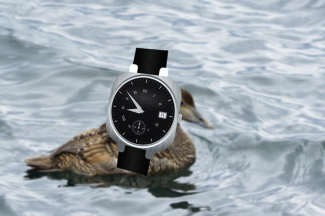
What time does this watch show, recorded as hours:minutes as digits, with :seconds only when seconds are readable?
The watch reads 8:52
